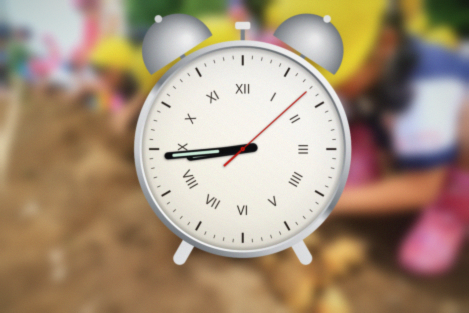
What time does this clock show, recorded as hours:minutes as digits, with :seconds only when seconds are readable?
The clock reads 8:44:08
